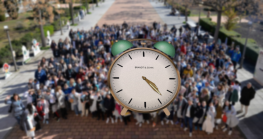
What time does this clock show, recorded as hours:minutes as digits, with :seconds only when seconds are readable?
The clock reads 4:23
